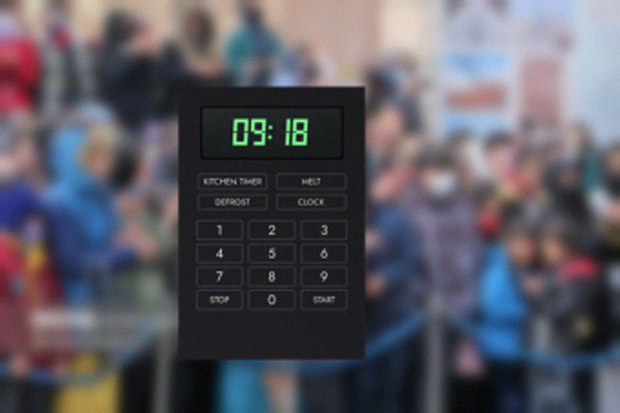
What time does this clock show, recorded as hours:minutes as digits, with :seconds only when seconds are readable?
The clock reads 9:18
